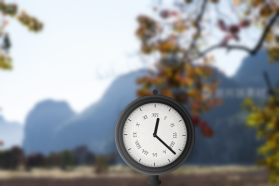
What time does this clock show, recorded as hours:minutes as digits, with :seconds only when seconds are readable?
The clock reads 12:22
